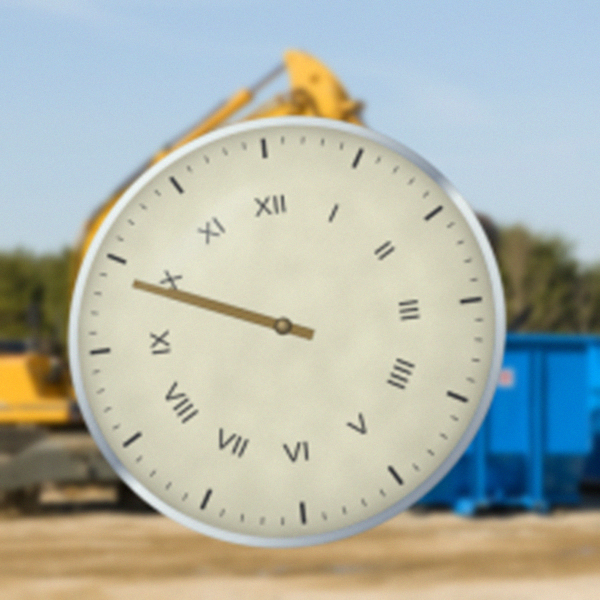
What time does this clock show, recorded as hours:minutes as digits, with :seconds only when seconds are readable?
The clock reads 9:49
